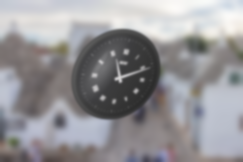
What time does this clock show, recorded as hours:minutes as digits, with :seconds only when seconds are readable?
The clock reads 11:11
